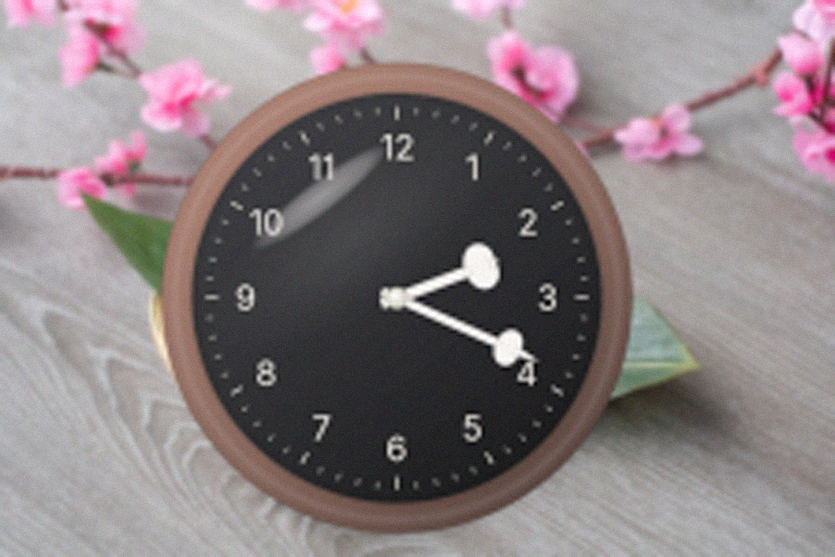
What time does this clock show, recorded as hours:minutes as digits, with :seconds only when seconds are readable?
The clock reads 2:19
